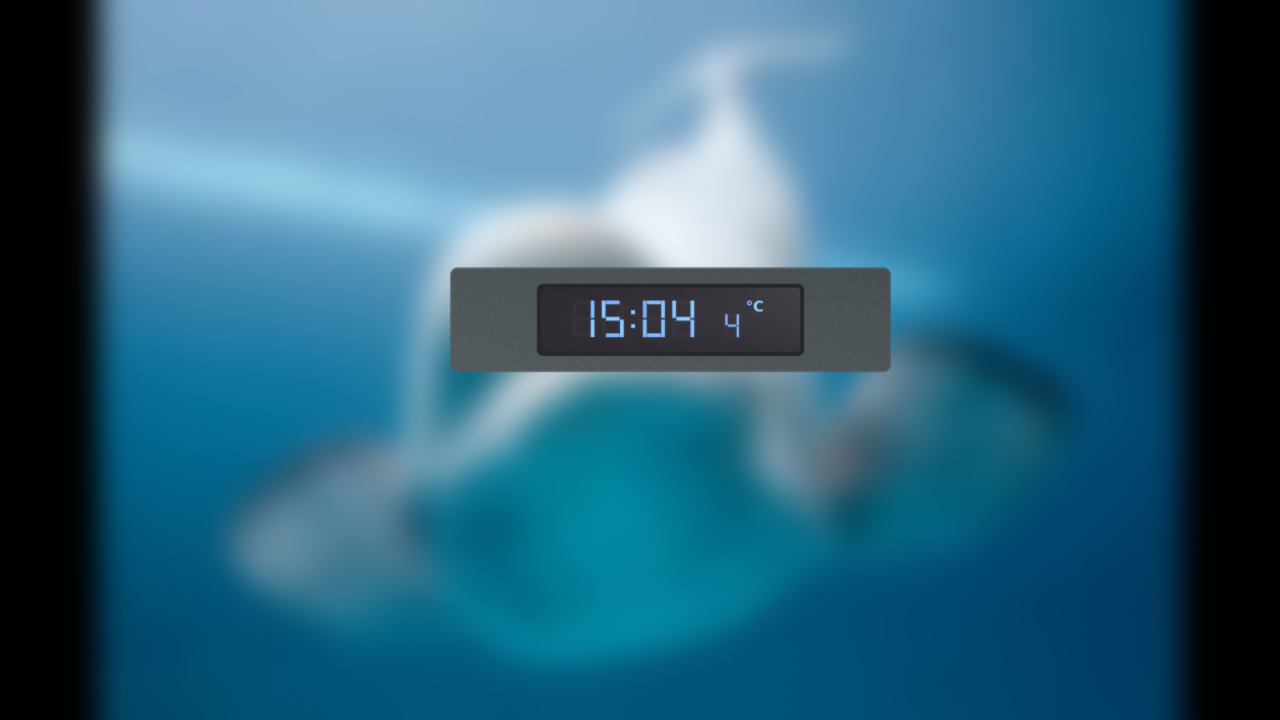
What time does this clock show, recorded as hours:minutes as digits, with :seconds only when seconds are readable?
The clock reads 15:04
